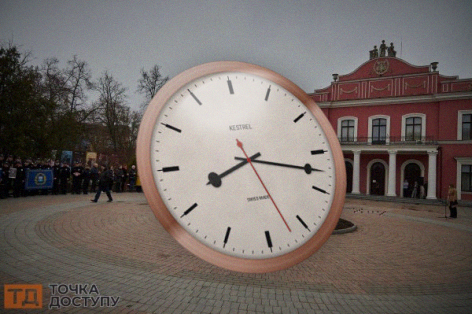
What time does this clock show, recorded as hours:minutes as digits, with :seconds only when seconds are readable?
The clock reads 8:17:27
